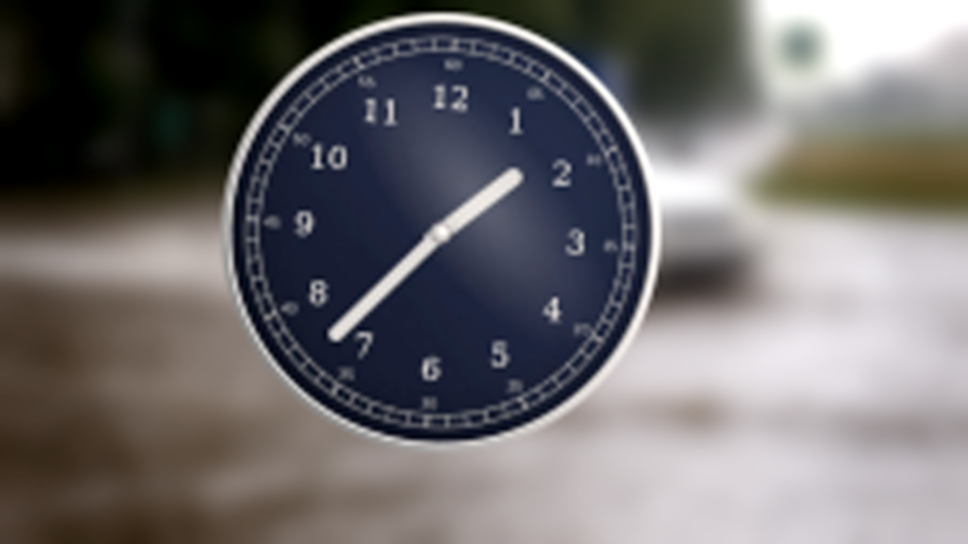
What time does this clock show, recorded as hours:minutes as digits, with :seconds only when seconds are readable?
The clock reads 1:37
